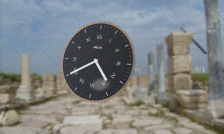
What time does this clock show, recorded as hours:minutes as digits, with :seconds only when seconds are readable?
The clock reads 4:40
